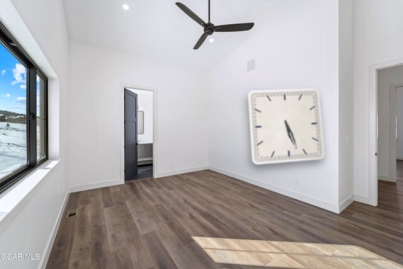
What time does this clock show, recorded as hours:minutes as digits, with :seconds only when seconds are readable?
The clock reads 5:27
